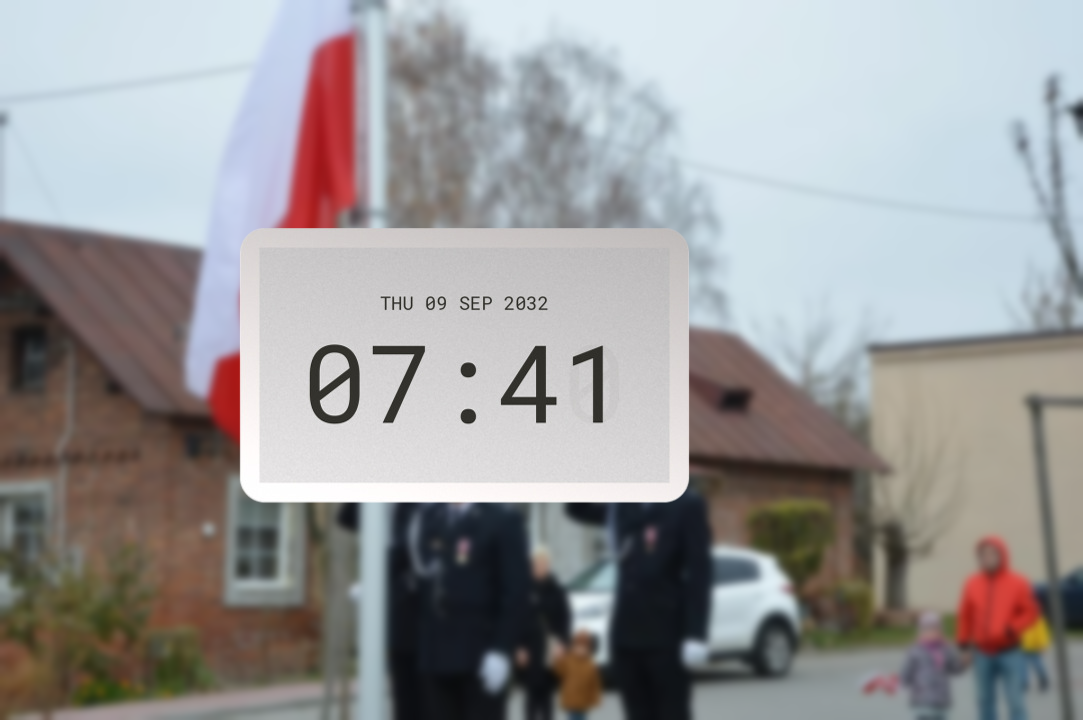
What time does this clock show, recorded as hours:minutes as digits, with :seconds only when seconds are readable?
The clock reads 7:41
